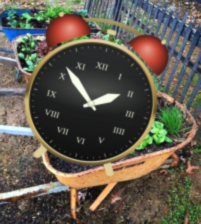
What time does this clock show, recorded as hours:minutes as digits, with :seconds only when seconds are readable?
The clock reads 1:52
